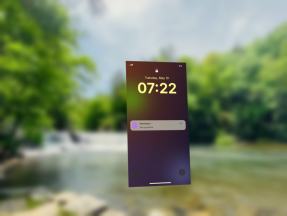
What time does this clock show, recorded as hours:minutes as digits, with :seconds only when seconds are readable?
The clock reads 7:22
